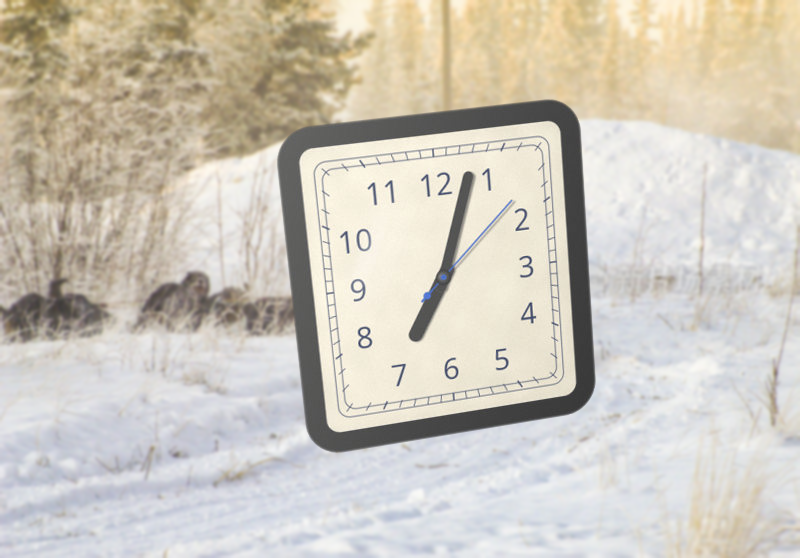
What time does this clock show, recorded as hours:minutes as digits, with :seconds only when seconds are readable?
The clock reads 7:03:08
